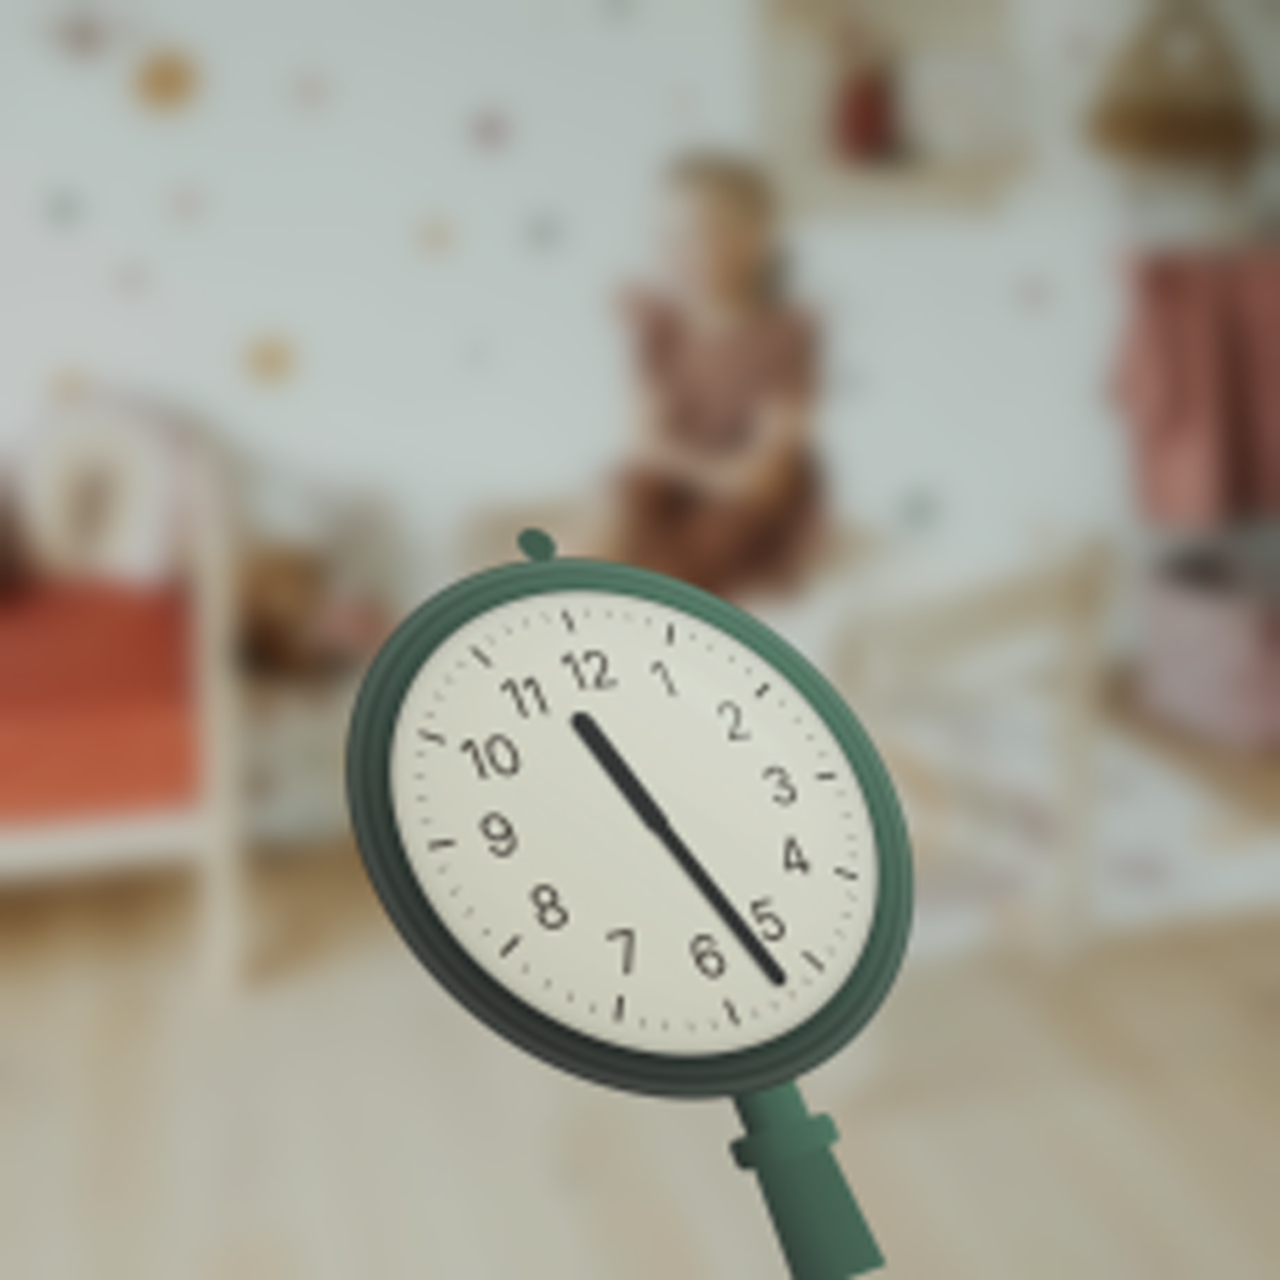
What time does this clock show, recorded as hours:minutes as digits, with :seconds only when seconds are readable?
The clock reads 11:27
